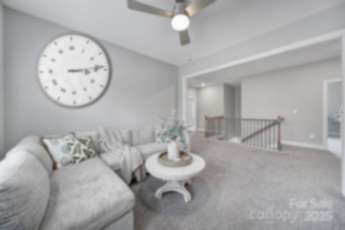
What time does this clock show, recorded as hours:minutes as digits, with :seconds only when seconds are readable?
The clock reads 3:14
